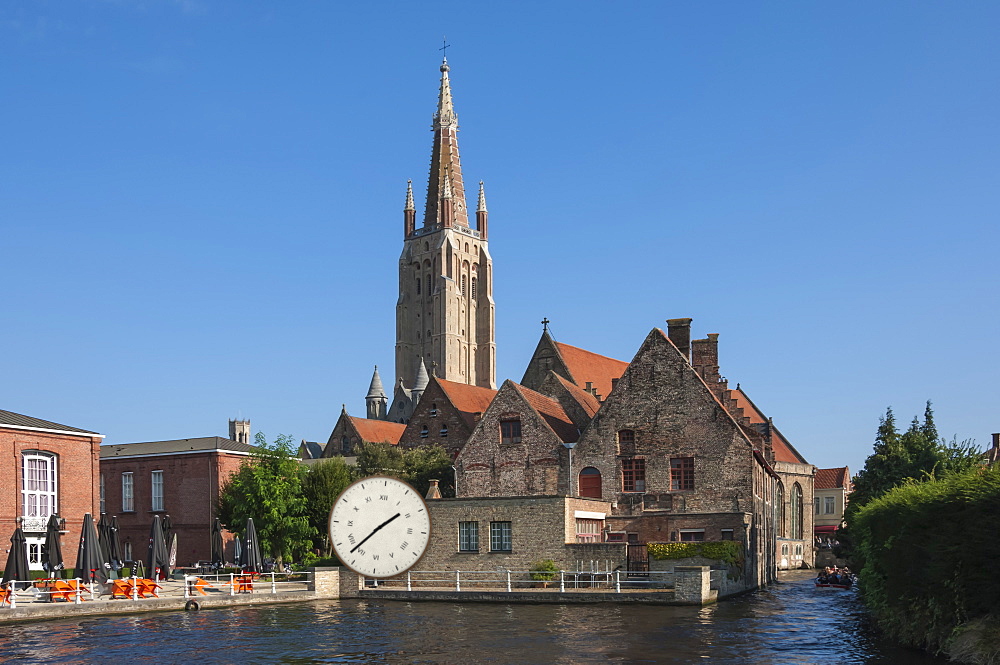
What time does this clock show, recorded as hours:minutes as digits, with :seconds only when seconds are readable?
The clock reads 1:37
